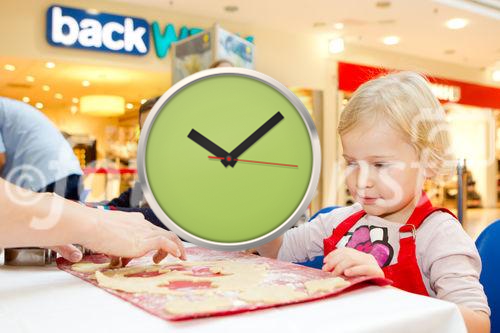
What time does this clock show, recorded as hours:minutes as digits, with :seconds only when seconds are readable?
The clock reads 10:08:16
